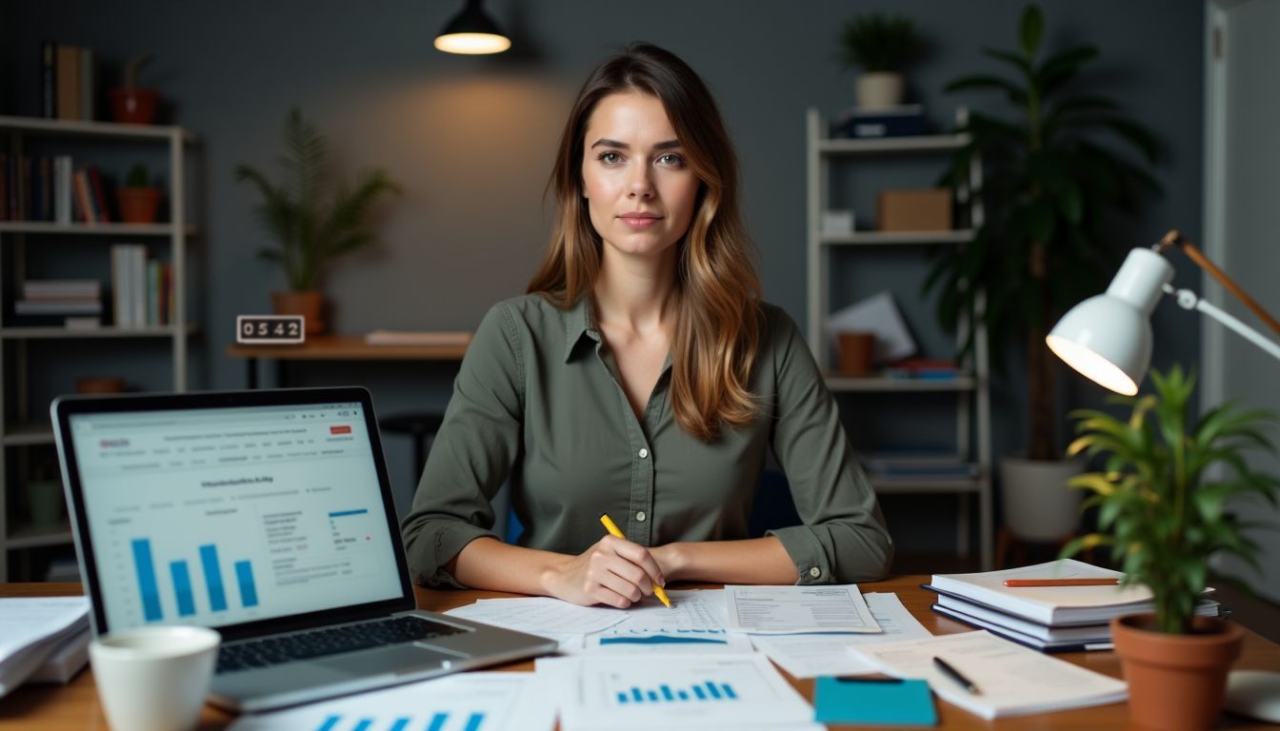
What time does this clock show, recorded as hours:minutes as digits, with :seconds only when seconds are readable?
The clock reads 5:42
